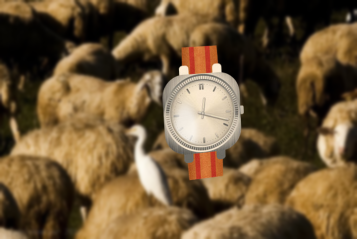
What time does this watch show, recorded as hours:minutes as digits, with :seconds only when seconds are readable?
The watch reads 12:18
